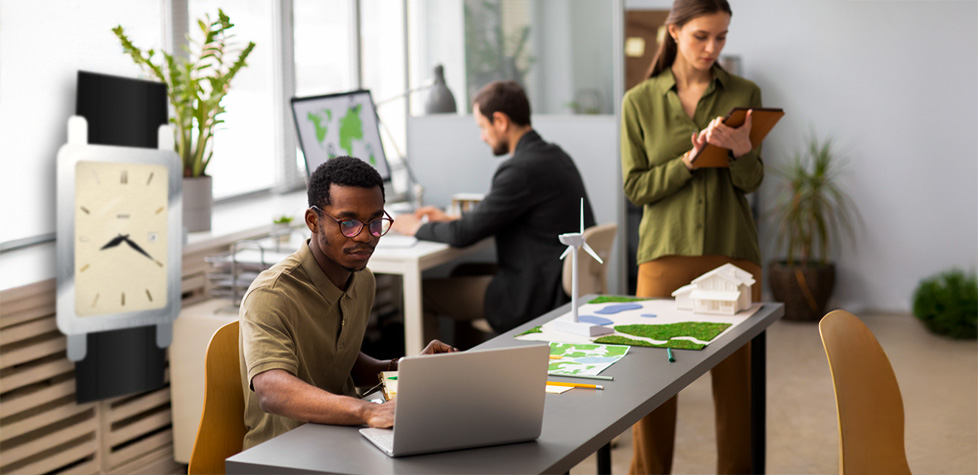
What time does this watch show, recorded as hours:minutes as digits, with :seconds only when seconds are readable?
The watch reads 8:20
